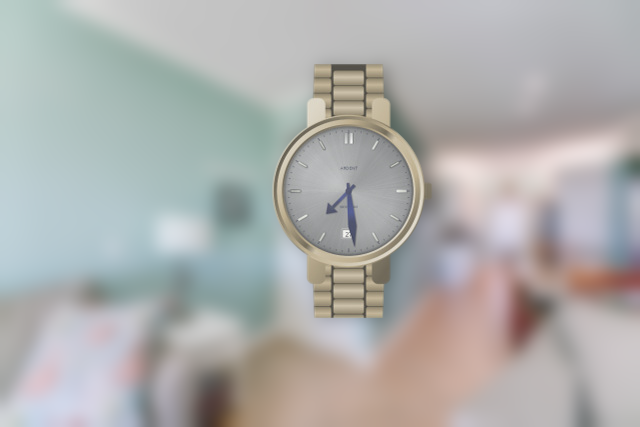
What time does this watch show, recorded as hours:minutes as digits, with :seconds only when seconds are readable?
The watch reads 7:29
